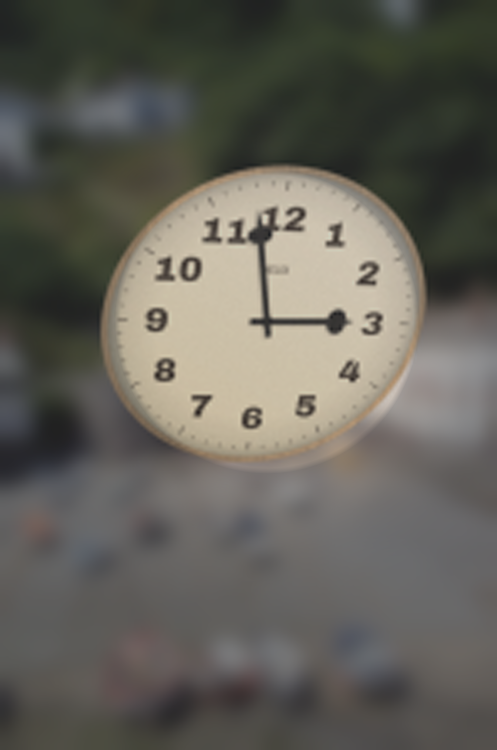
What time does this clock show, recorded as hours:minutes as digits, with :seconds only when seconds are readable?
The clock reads 2:58
